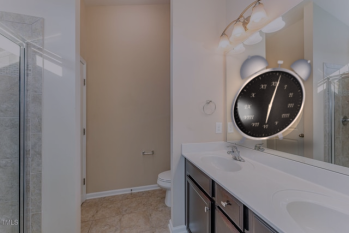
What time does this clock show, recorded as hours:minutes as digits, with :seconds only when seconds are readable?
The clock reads 6:01
